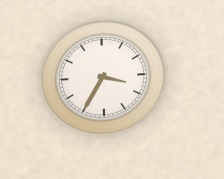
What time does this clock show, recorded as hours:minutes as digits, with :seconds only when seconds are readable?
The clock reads 3:35
